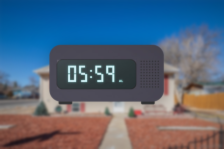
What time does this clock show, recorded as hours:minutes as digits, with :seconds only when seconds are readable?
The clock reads 5:59
